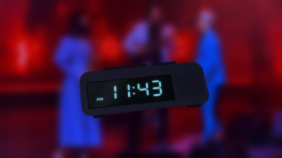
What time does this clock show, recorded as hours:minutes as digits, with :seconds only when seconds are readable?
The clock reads 11:43
